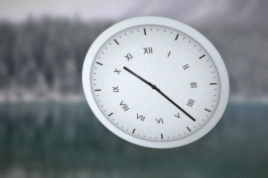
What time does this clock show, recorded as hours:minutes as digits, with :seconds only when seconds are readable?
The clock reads 10:23
